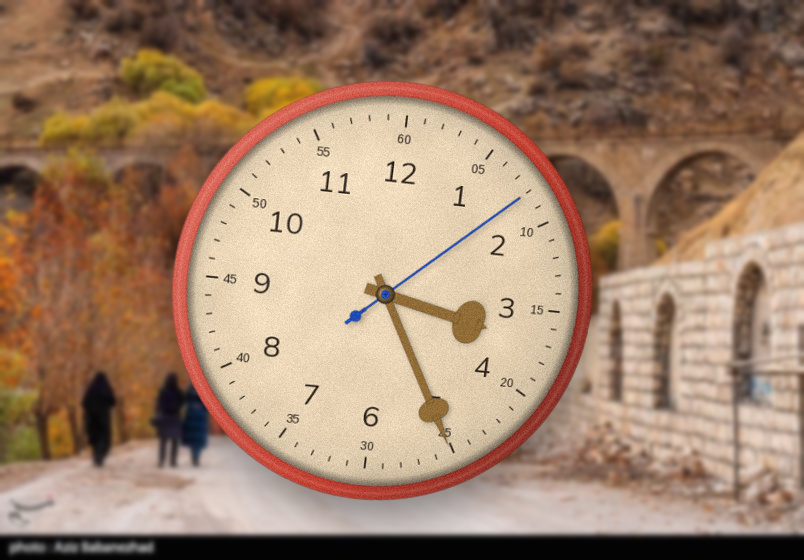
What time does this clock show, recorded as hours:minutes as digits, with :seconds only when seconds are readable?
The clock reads 3:25:08
